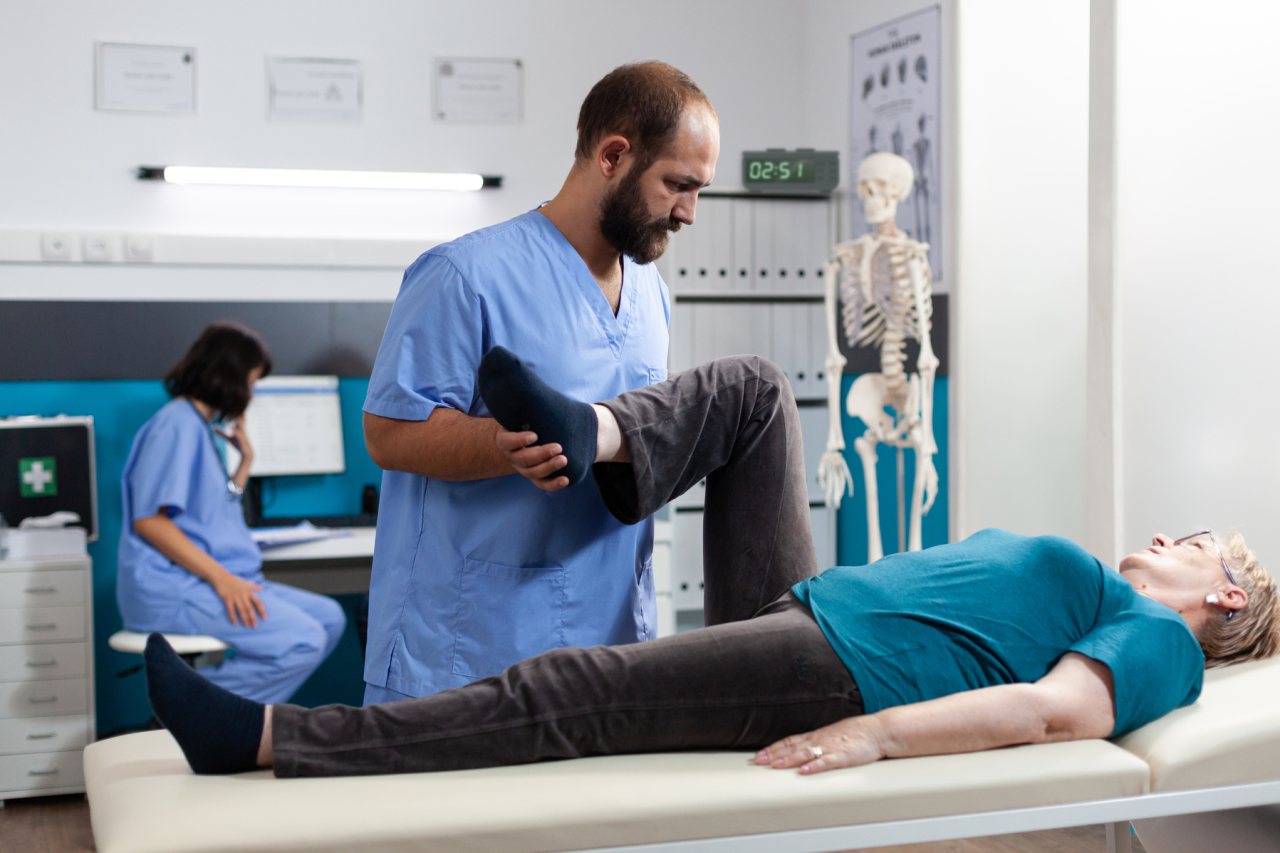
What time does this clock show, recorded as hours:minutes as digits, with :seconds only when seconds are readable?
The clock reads 2:51
